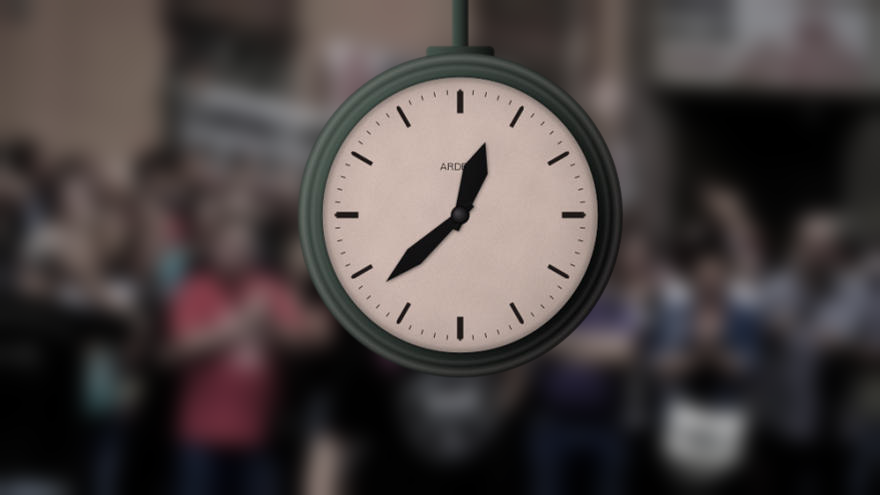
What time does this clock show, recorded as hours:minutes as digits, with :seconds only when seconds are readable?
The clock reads 12:38
